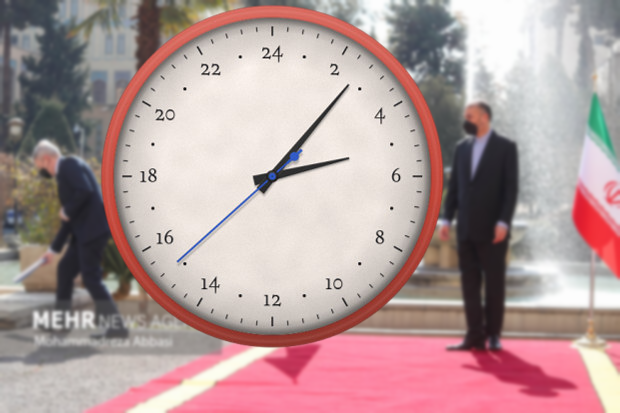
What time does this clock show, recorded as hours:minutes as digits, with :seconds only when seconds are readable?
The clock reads 5:06:38
